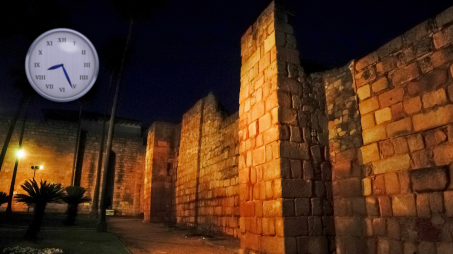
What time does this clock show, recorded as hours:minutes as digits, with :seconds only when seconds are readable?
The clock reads 8:26
